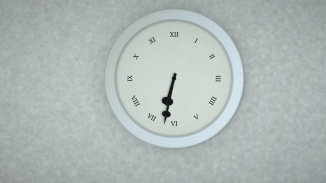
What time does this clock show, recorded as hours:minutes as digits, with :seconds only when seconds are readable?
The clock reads 6:32
